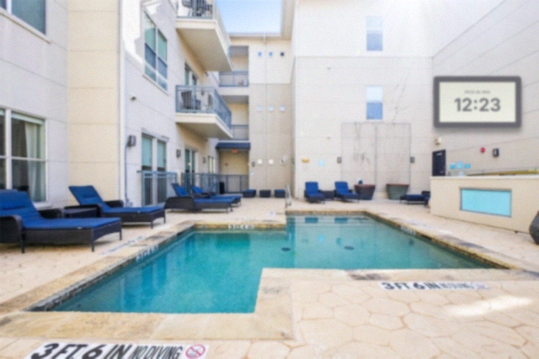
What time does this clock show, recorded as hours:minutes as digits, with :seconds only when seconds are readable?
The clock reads 12:23
